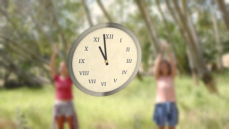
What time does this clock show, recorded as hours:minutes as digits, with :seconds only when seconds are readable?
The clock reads 10:58
